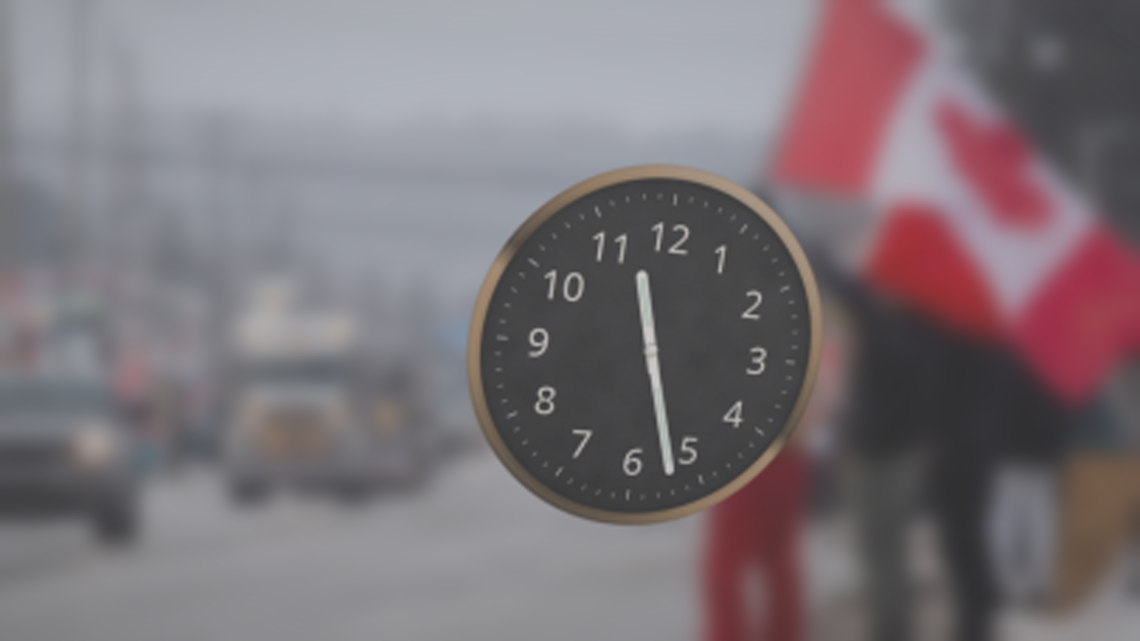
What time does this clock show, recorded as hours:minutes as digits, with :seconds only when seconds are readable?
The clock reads 11:27
